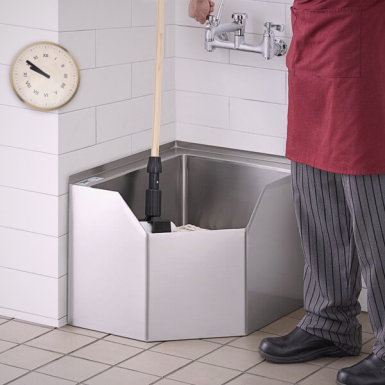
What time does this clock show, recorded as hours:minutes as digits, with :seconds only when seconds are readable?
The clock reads 9:51
